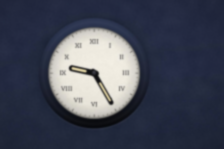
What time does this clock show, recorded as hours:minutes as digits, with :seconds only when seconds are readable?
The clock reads 9:25
